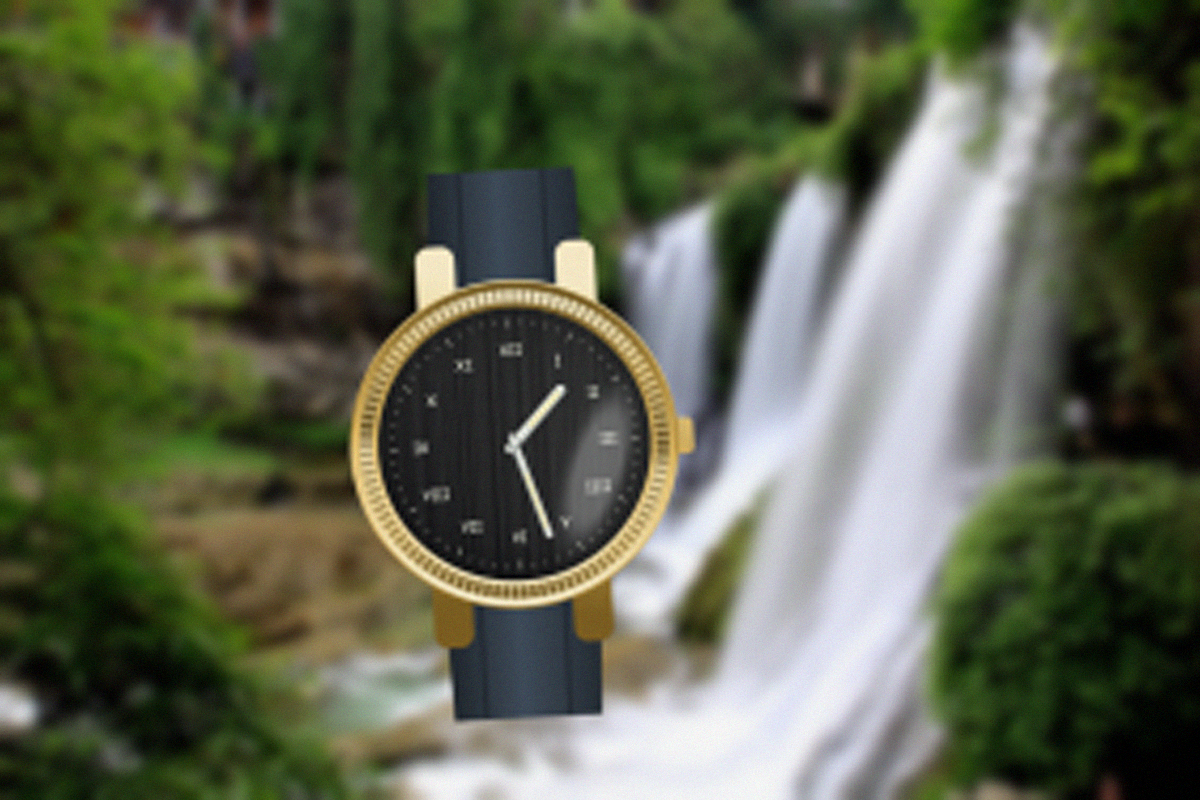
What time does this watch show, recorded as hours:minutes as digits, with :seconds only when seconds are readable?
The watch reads 1:27
